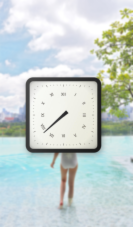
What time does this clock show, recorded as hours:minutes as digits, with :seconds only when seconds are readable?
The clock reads 7:38
